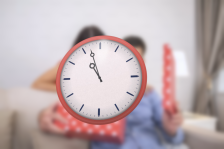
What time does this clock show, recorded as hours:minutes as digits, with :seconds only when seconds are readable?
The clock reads 10:57
